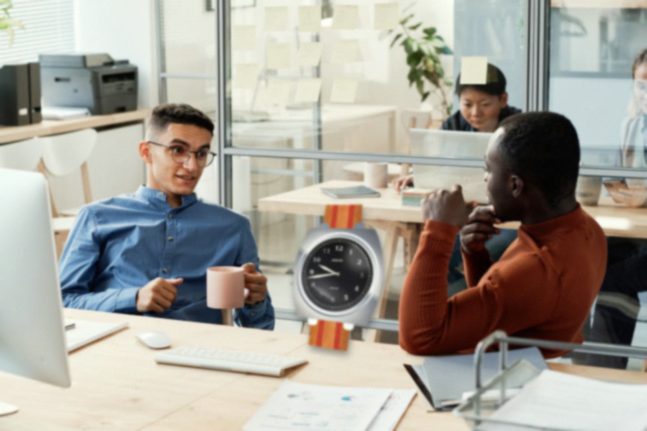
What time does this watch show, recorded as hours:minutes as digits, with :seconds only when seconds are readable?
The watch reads 9:43
